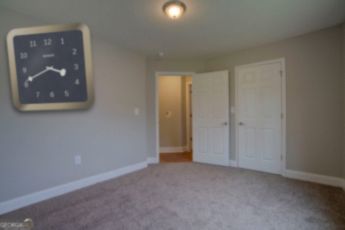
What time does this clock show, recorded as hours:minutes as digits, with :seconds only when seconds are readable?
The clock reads 3:41
